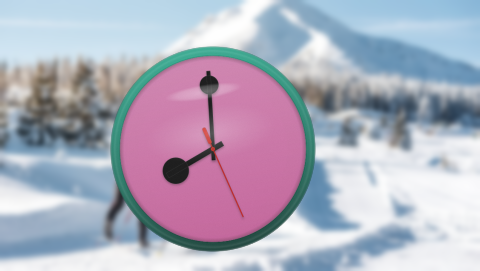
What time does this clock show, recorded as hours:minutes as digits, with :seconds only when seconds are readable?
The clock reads 7:59:26
